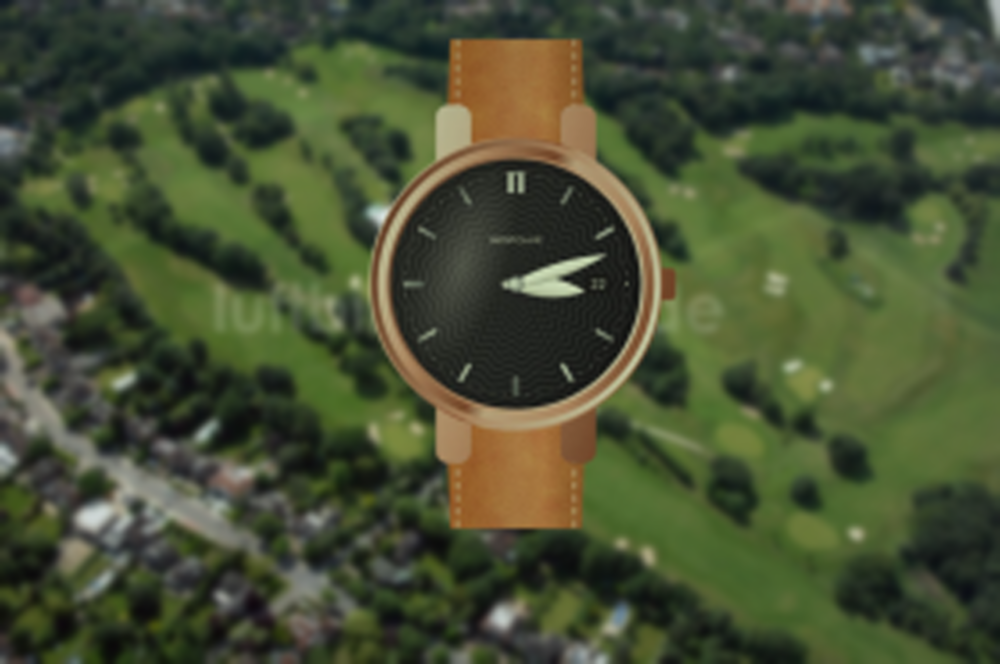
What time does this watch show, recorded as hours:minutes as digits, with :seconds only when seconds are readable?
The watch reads 3:12
